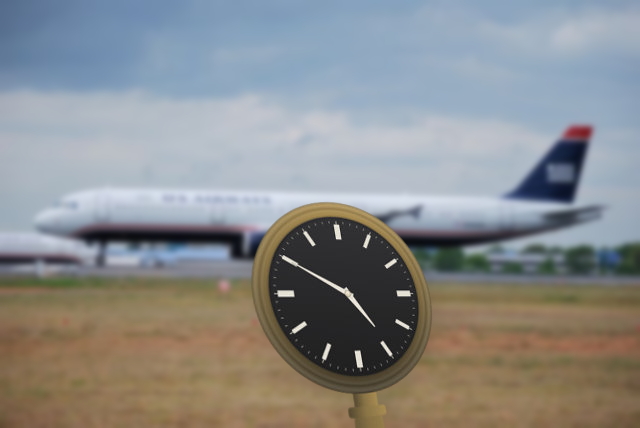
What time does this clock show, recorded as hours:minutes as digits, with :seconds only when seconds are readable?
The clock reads 4:50
